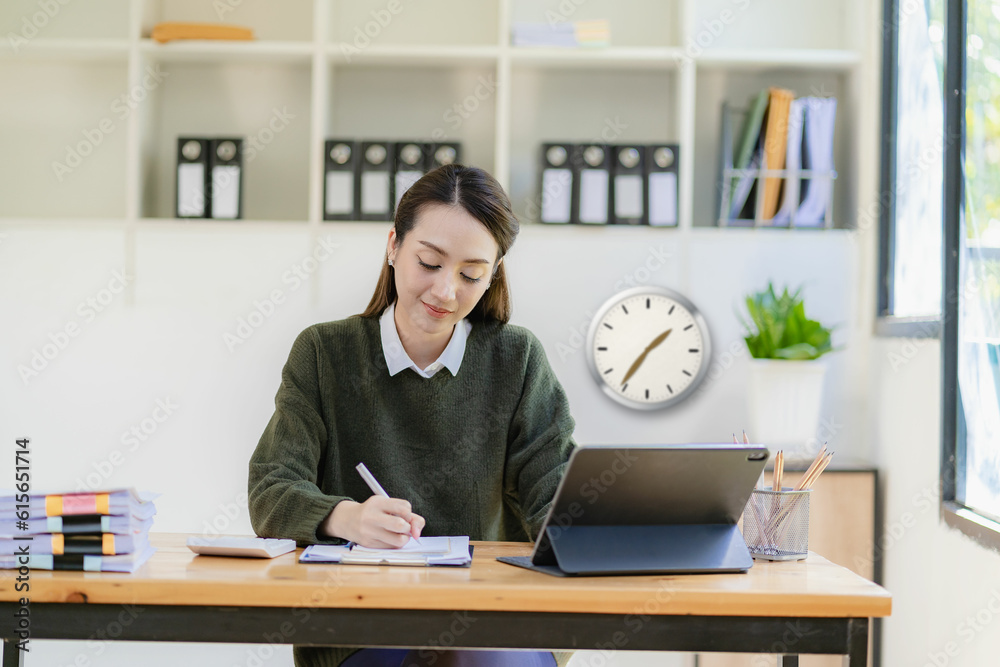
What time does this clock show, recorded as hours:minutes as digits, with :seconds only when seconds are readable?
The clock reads 1:36
